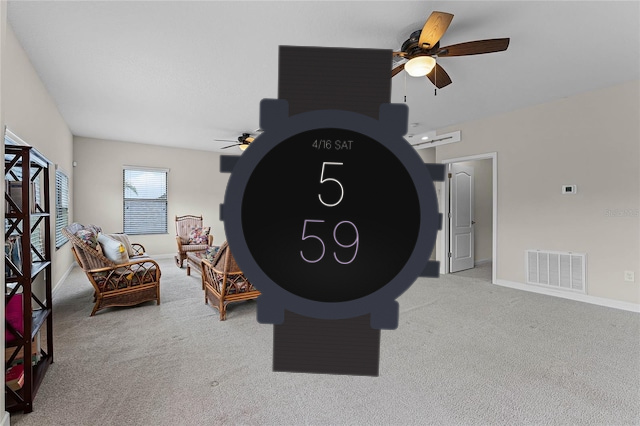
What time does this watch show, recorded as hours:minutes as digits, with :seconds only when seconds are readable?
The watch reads 5:59
